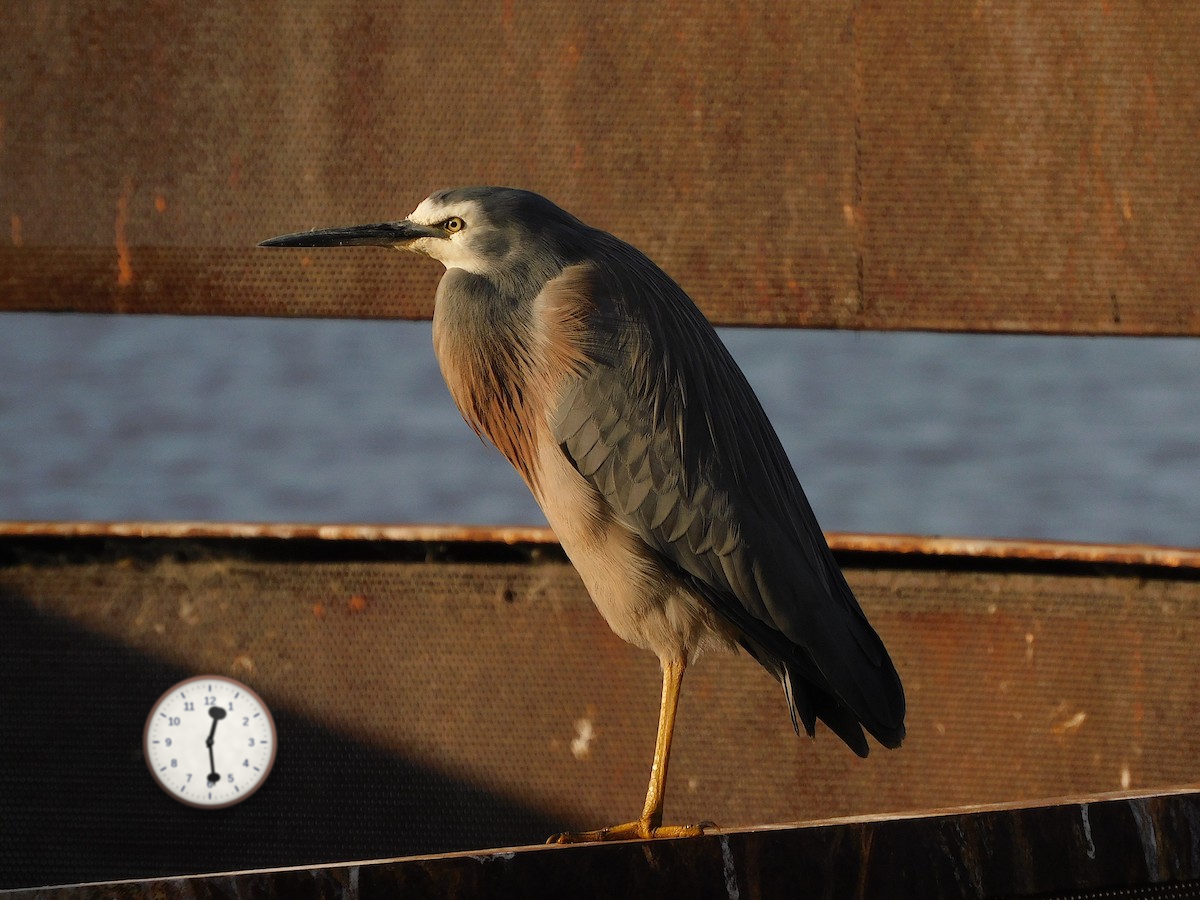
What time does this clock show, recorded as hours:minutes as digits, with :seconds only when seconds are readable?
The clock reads 12:29
